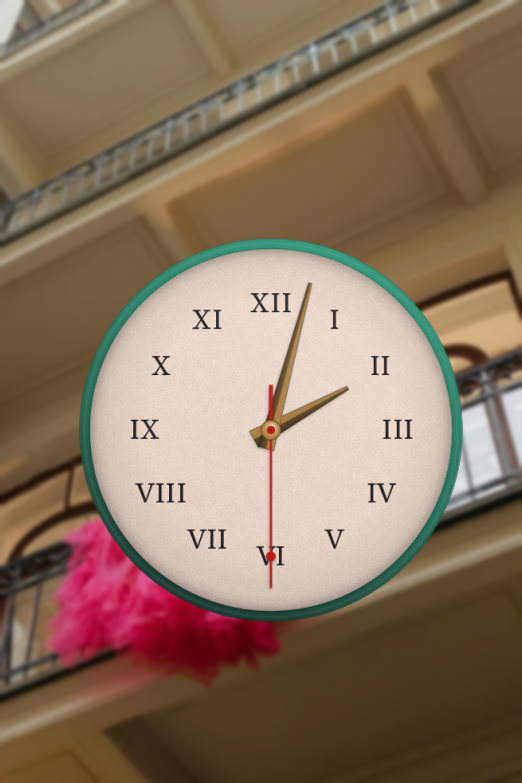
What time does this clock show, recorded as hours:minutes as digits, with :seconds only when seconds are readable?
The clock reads 2:02:30
